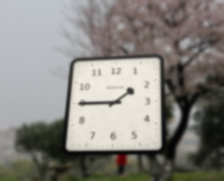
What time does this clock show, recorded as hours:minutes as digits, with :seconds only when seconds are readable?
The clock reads 1:45
